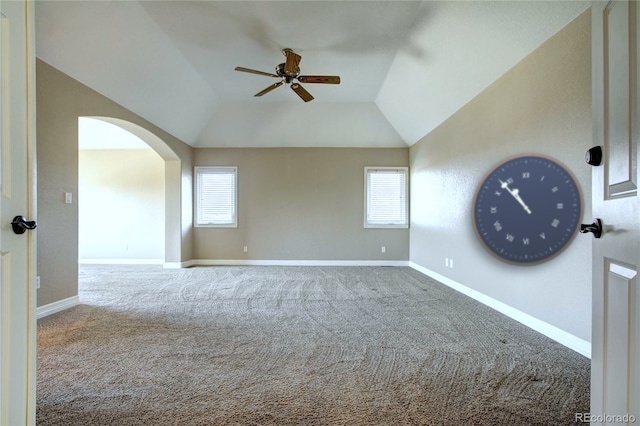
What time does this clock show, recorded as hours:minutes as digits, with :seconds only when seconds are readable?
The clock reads 10:53
